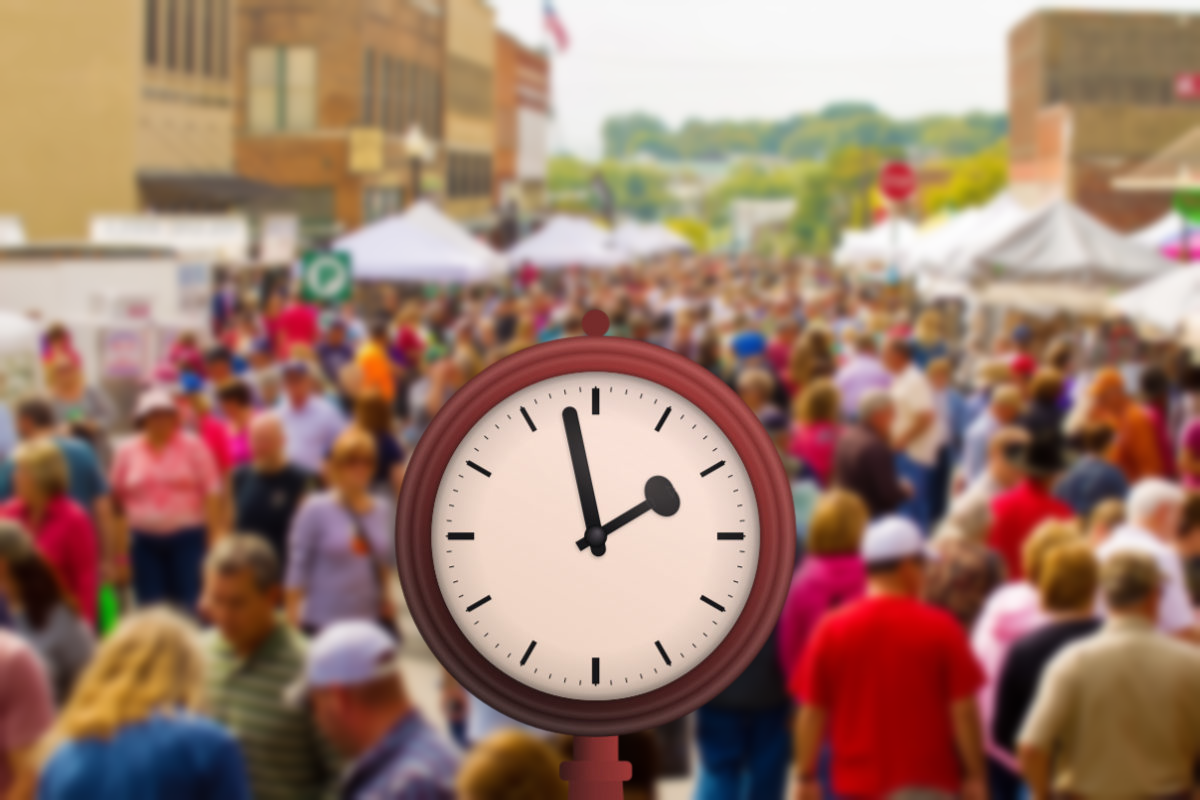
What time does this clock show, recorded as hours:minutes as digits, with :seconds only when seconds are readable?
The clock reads 1:58
